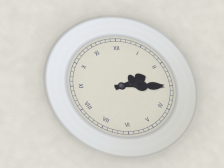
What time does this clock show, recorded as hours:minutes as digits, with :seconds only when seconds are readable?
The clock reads 2:15
